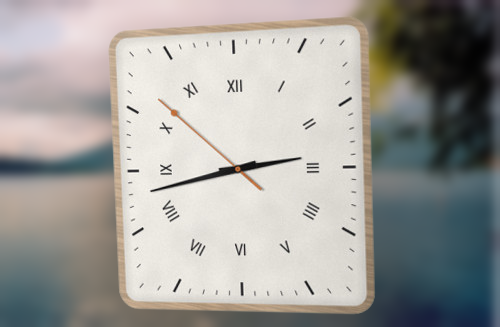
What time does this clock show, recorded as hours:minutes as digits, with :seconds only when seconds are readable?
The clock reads 2:42:52
